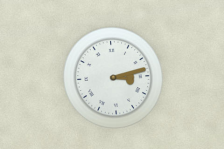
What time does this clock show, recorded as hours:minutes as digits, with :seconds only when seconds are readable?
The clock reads 3:13
